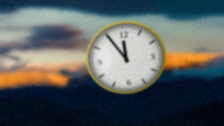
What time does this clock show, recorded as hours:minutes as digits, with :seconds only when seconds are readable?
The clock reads 11:55
